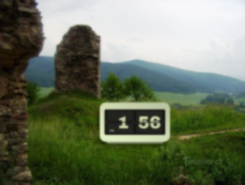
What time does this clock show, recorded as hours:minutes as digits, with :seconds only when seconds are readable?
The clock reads 1:56
